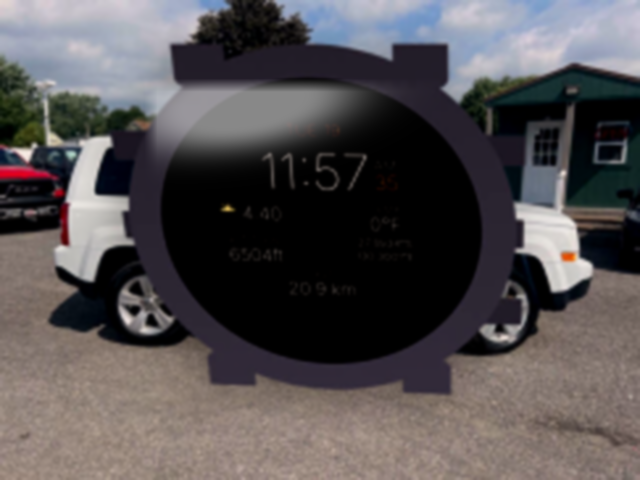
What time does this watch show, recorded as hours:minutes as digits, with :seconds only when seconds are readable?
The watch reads 11:57
